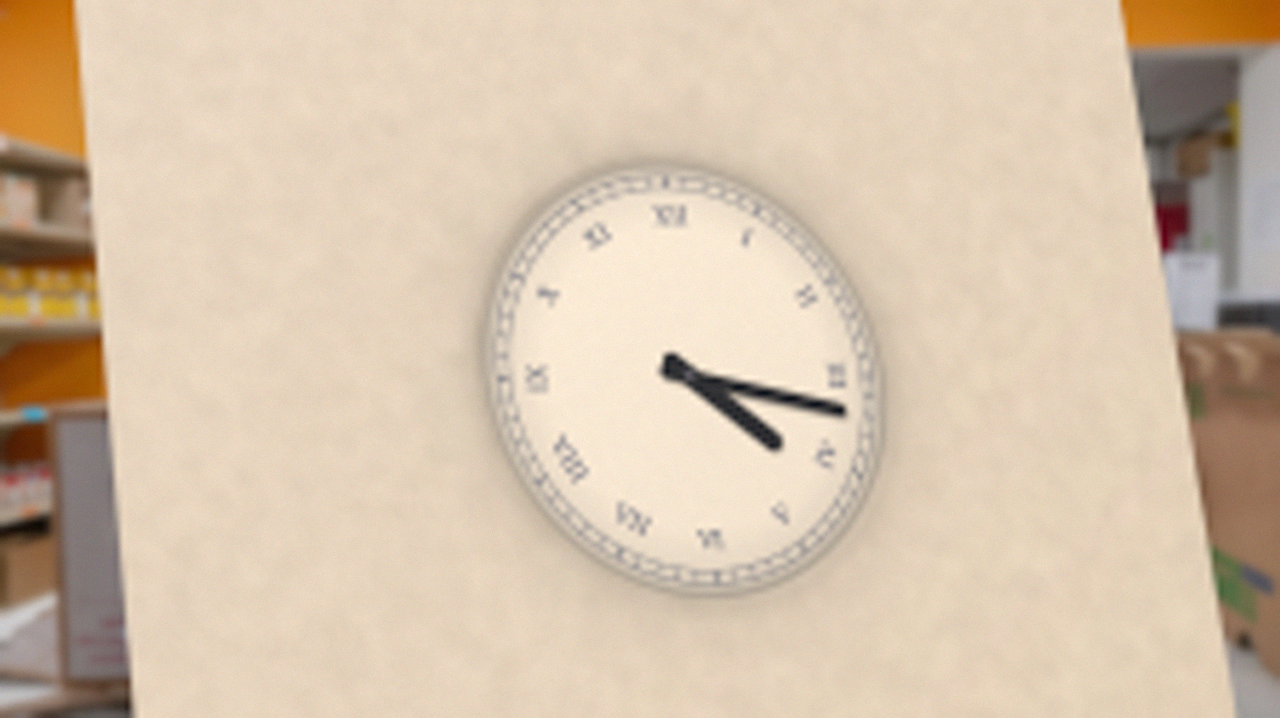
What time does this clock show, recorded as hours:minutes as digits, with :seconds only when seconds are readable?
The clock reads 4:17
